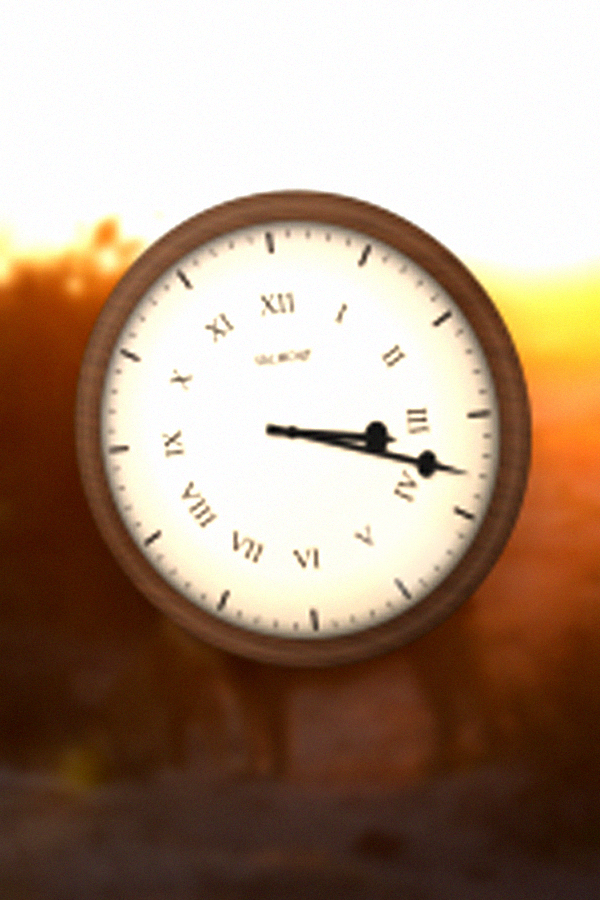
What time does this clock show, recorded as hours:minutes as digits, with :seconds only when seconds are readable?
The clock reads 3:18
